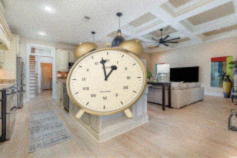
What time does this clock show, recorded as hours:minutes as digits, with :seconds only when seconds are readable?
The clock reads 12:58
